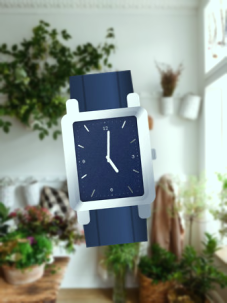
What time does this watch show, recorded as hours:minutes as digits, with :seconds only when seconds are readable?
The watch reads 5:01
